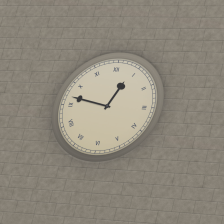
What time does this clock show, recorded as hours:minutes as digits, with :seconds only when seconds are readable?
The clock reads 12:47
